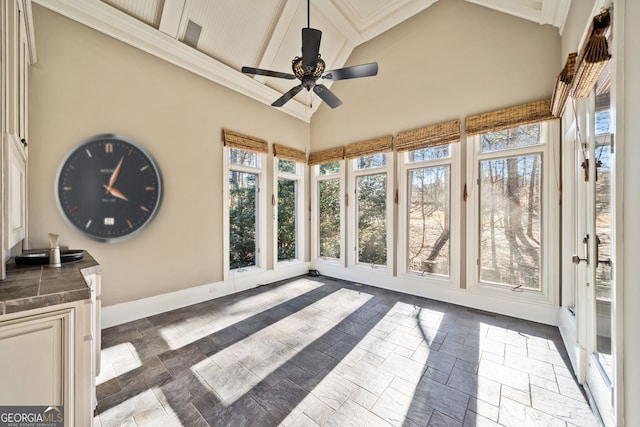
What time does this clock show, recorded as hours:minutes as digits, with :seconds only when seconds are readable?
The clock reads 4:04
